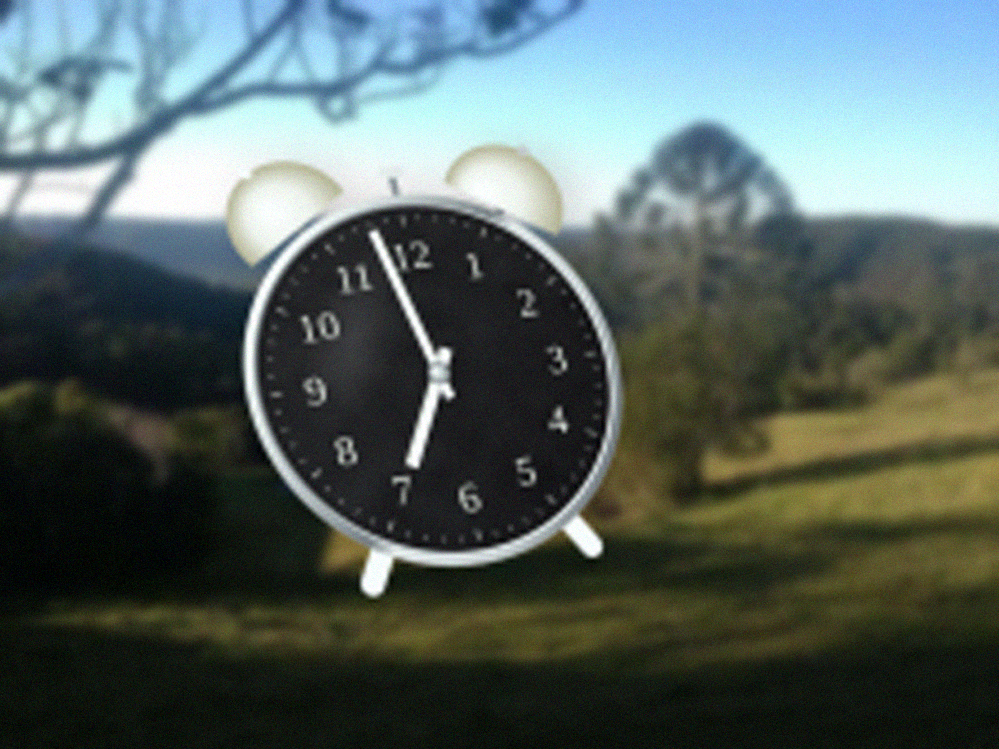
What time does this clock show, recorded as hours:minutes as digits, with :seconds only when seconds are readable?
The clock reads 6:58
